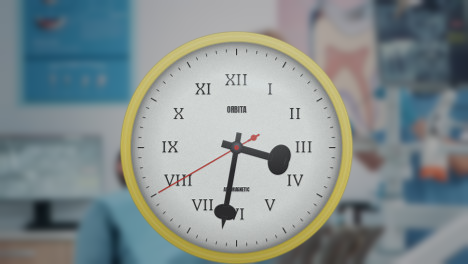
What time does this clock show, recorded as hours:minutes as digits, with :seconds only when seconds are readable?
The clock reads 3:31:40
